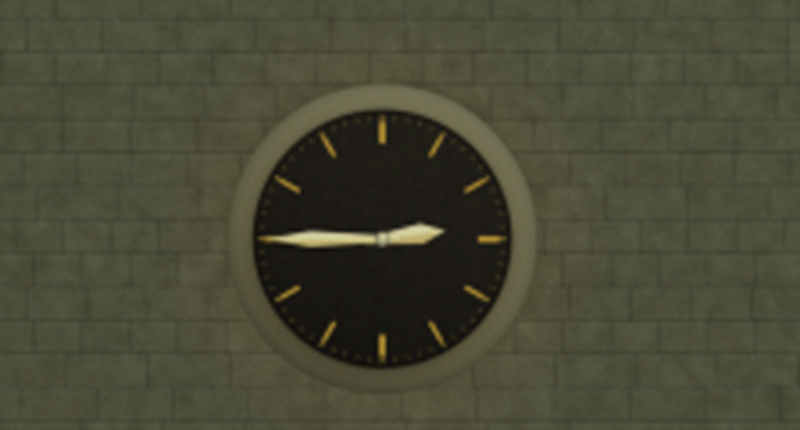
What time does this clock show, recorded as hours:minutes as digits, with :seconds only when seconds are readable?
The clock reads 2:45
